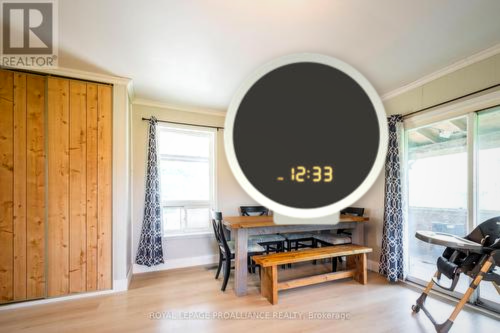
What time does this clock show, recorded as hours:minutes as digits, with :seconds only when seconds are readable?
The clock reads 12:33
